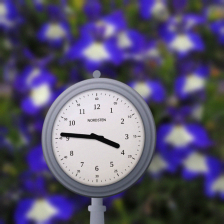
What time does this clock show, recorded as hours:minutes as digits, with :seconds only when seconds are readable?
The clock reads 3:46
